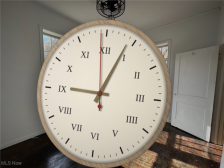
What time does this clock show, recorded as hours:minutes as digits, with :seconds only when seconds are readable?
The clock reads 9:03:59
